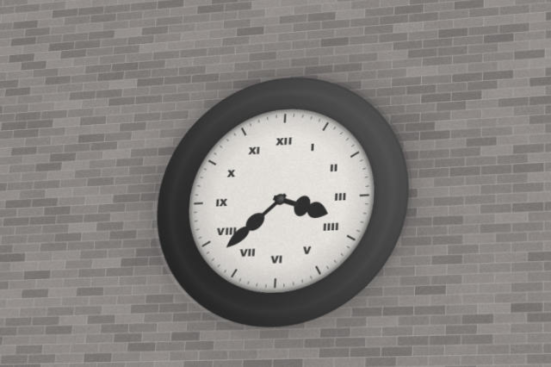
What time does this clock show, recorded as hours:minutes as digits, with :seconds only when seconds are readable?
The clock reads 3:38
